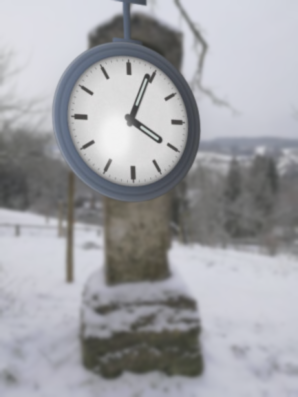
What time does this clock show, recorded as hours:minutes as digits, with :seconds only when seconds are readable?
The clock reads 4:04
